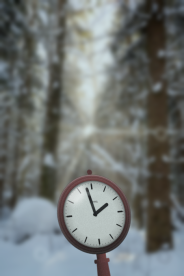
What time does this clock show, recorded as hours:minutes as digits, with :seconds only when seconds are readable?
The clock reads 1:58
